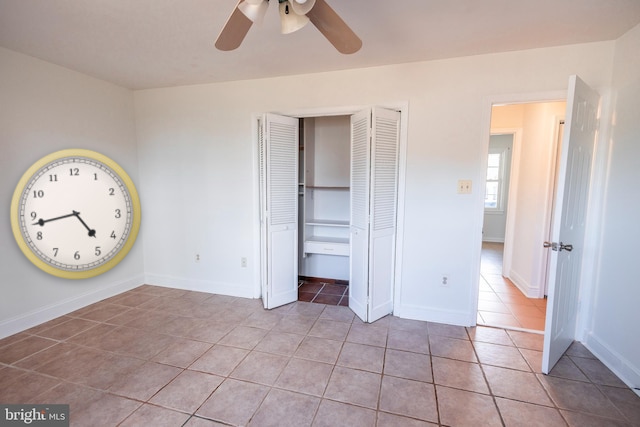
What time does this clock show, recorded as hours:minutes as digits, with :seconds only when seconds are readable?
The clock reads 4:43
